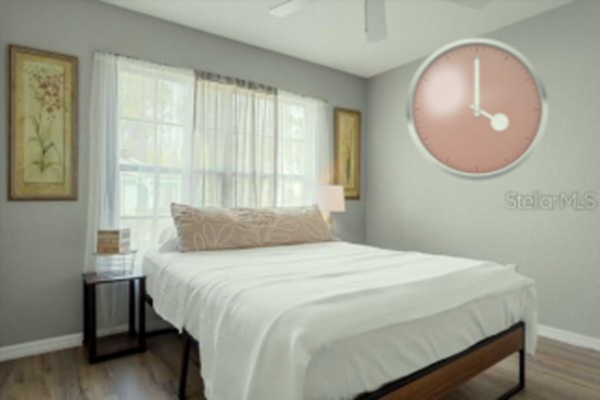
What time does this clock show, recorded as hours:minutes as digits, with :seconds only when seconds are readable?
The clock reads 4:00
